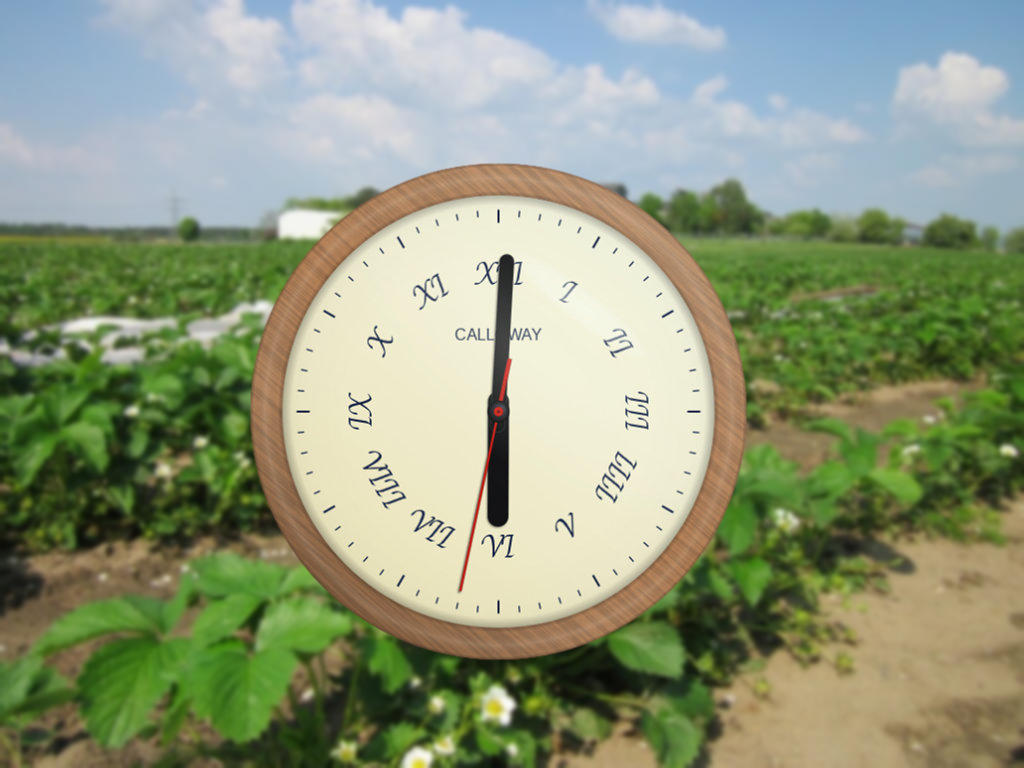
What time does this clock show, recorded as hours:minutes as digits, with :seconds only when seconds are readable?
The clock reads 6:00:32
